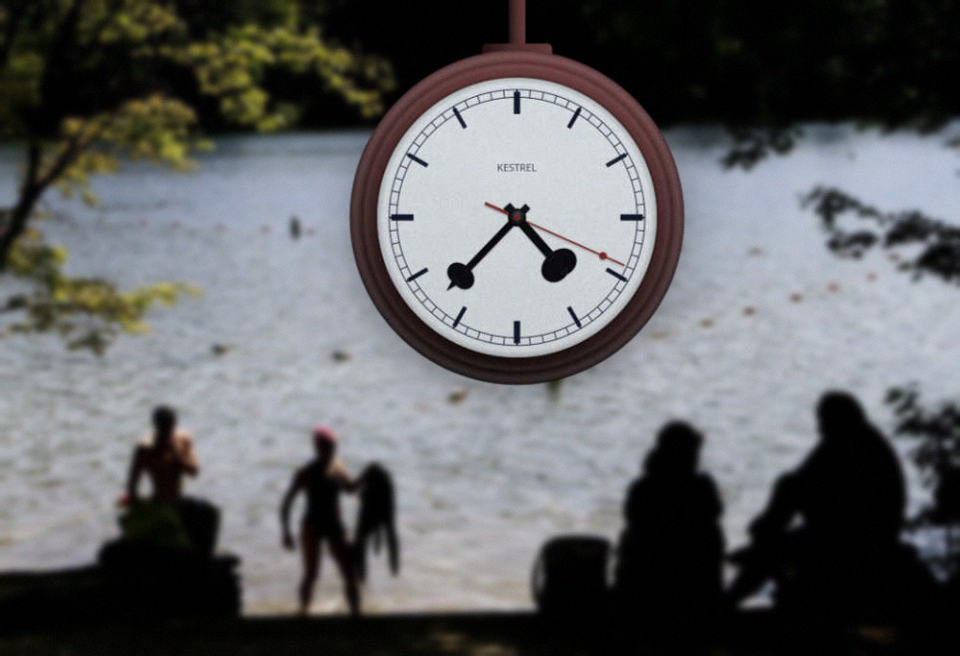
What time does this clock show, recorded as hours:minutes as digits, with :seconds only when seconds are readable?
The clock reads 4:37:19
